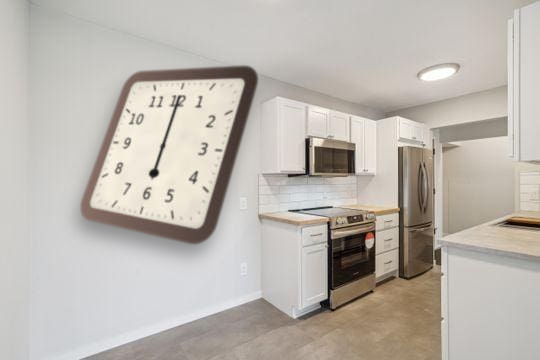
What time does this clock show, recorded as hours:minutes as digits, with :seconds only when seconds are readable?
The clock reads 6:00
